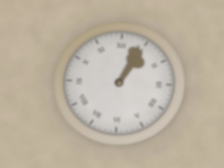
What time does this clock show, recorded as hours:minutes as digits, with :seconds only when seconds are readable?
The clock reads 1:04
